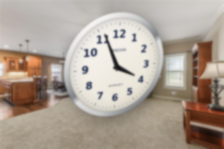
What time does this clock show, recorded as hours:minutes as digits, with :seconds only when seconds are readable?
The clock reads 3:56
